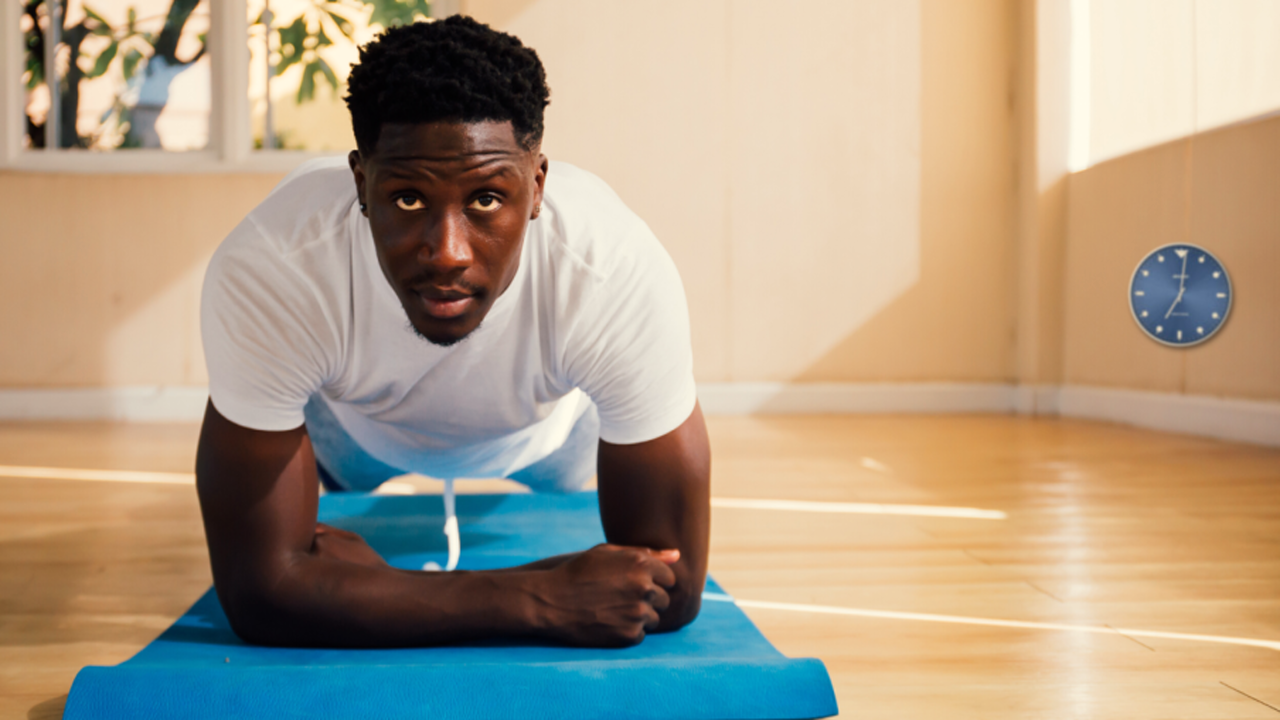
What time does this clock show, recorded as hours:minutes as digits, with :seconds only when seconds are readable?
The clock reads 7:01
